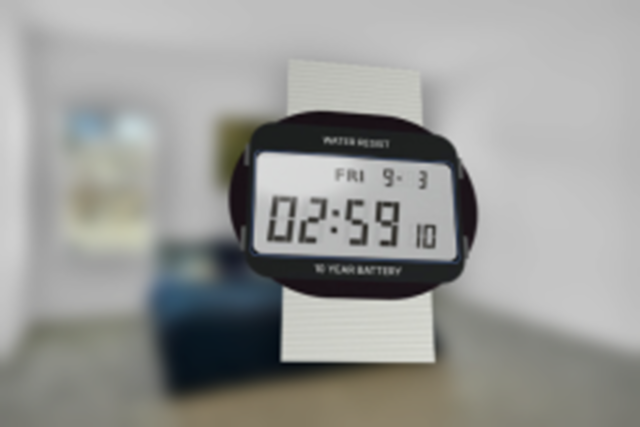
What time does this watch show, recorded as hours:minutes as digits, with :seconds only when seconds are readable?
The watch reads 2:59:10
